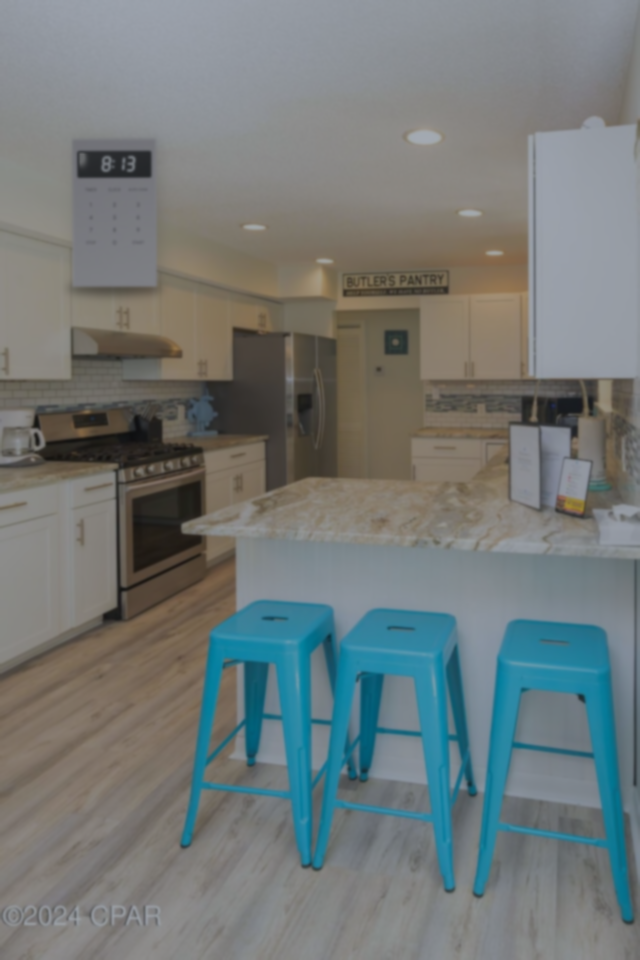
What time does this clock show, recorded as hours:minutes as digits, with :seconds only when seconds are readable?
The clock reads 8:13
